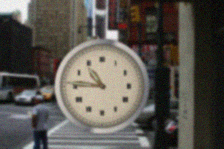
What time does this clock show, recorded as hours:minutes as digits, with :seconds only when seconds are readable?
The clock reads 10:46
